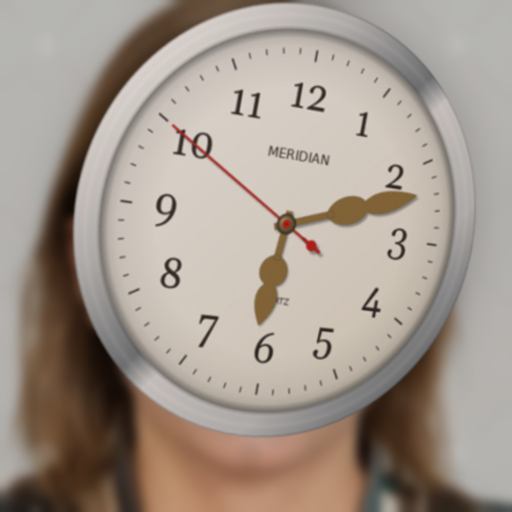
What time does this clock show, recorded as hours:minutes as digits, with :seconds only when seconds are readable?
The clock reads 6:11:50
